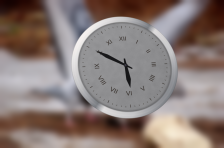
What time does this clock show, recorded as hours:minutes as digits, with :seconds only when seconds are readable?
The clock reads 5:50
